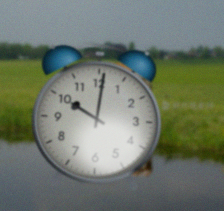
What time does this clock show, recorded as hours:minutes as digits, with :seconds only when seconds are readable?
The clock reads 10:01
